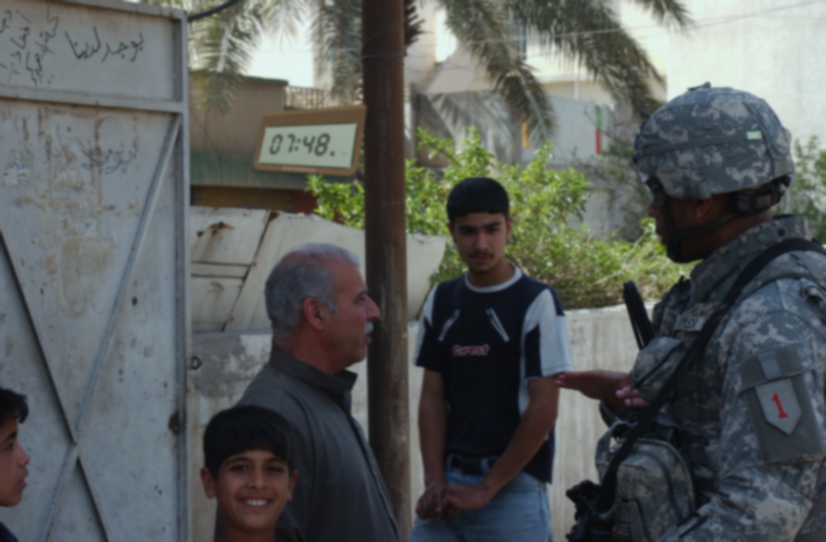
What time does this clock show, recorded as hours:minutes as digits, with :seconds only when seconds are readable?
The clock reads 7:48
